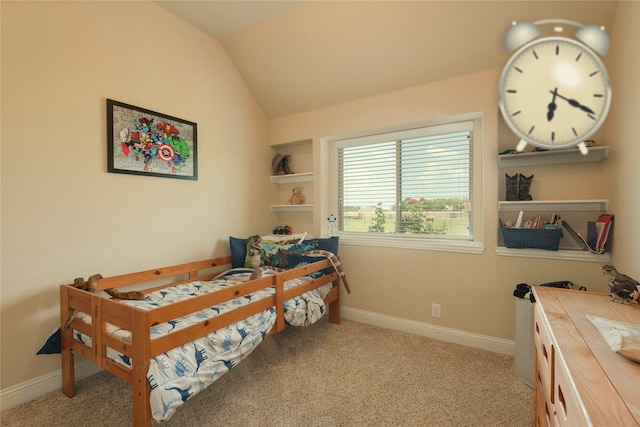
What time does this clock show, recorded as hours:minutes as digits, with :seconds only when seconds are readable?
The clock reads 6:19
